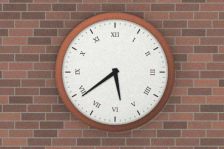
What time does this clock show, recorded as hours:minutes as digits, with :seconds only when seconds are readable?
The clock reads 5:39
